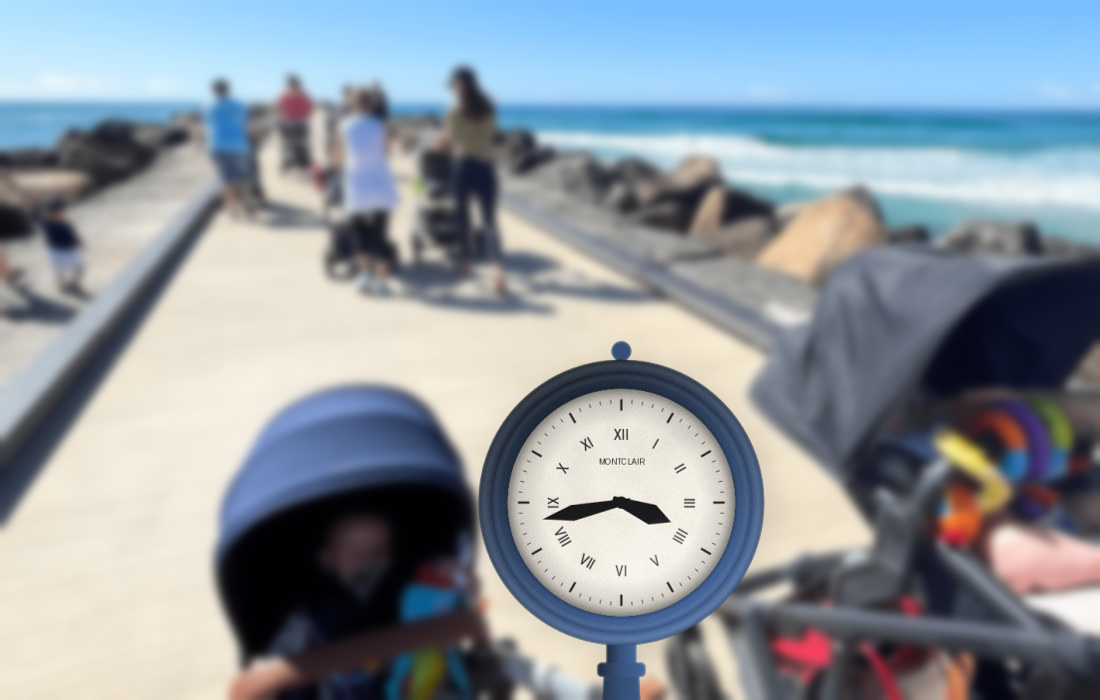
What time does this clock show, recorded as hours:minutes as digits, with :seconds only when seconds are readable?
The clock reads 3:43
